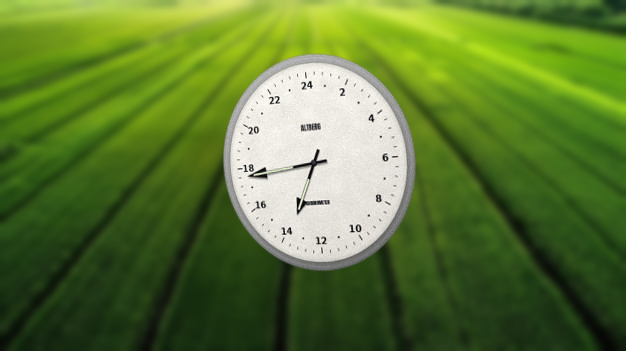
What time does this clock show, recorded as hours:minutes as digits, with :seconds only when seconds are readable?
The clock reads 13:44
